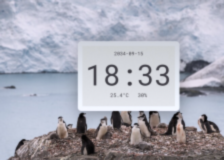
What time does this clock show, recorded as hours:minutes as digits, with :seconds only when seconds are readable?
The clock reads 18:33
